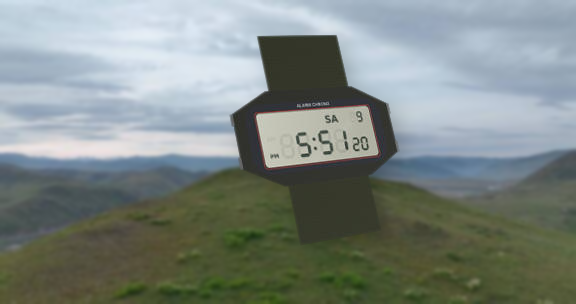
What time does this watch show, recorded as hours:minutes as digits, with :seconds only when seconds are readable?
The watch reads 5:51:20
